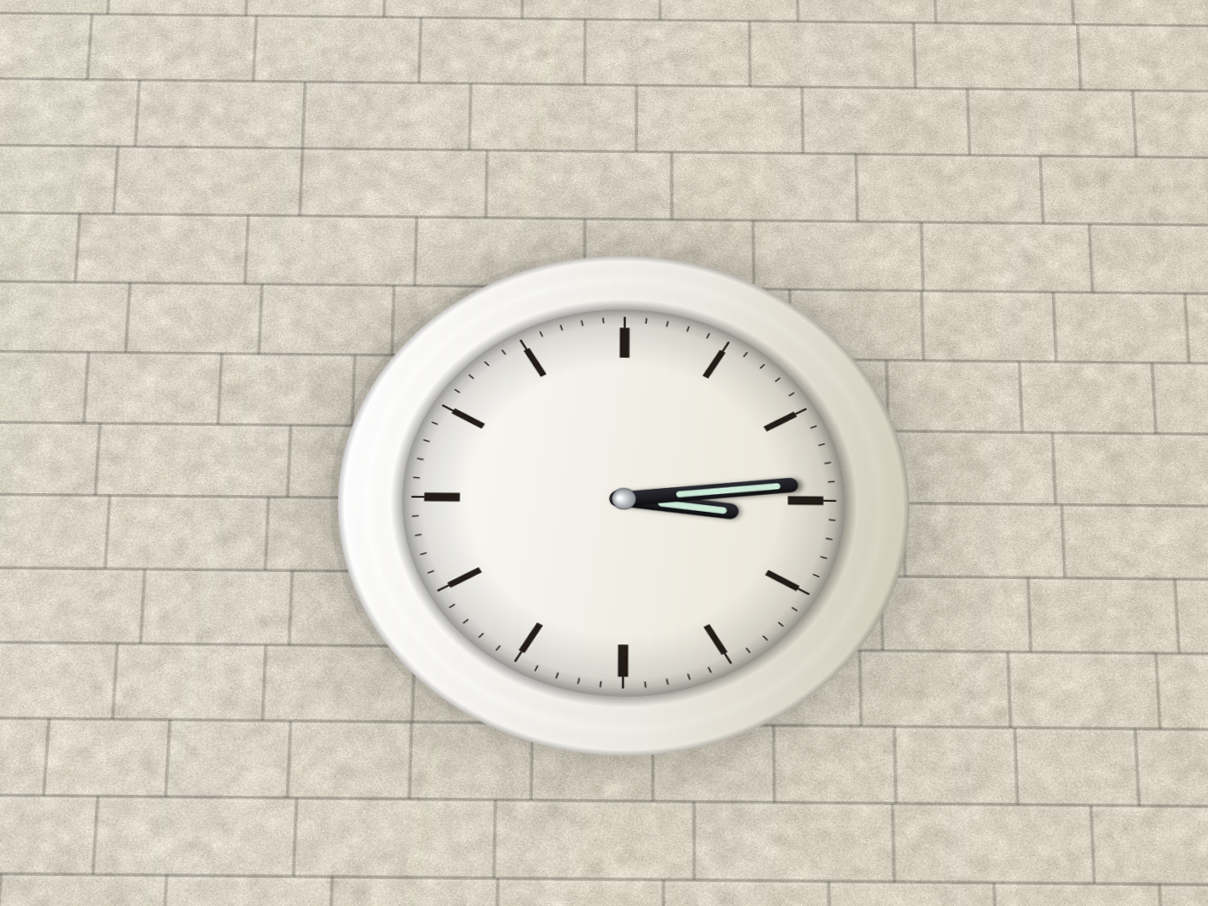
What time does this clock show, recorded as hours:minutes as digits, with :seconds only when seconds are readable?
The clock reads 3:14
